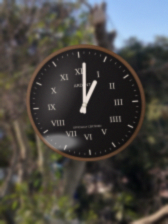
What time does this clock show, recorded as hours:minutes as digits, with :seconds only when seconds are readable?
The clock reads 1:01
